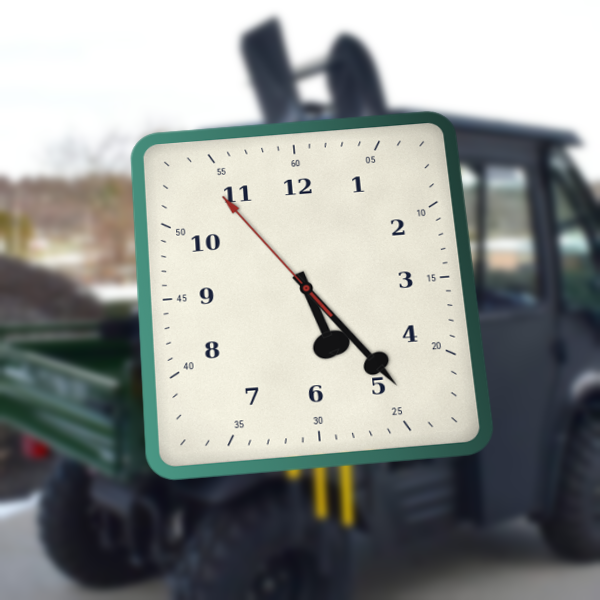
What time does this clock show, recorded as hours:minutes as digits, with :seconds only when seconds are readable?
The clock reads 5:23:54
